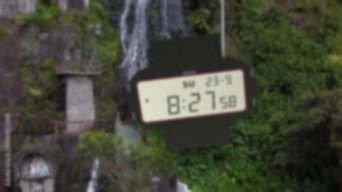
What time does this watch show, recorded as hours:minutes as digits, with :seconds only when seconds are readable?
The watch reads 8:27
